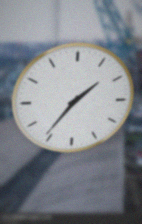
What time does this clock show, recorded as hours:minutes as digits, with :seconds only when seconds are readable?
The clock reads 1:36
